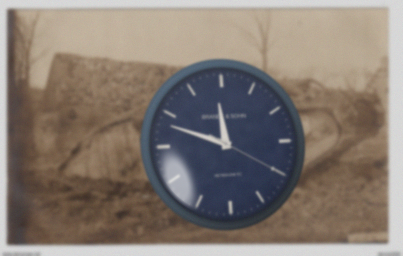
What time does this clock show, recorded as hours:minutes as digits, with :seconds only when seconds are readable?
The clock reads 11:48:20
